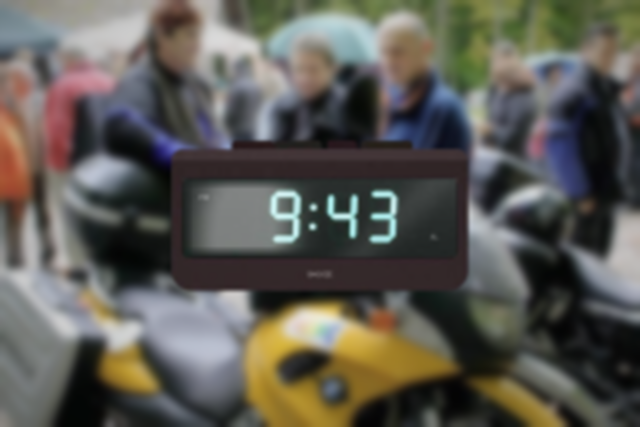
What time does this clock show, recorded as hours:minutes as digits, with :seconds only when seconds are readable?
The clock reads 9:43
